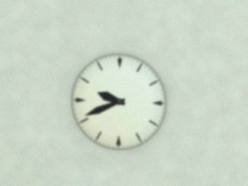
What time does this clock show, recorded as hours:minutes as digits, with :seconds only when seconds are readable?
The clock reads 9:41
